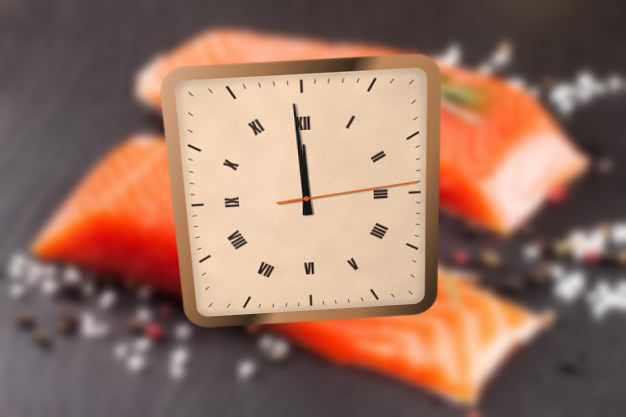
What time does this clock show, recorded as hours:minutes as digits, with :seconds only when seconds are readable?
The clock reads 11:59:14
